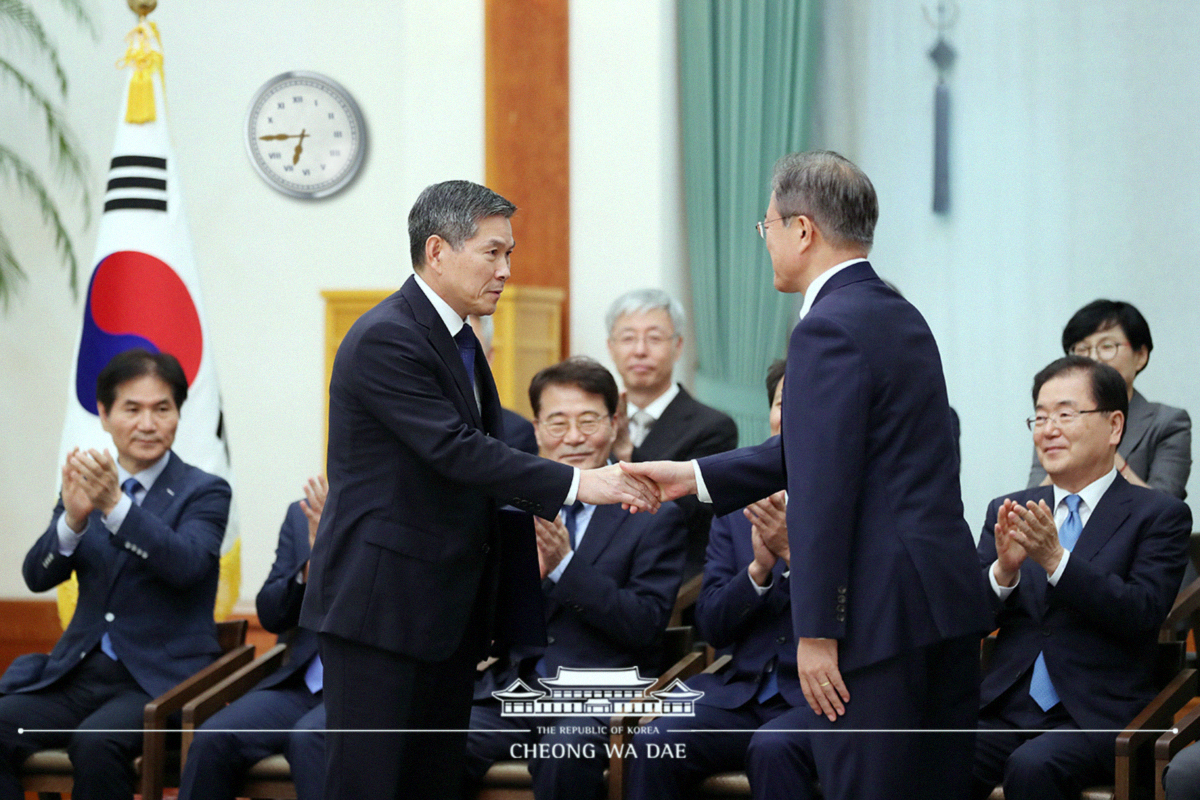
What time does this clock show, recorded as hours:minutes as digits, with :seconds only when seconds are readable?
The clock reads 6:45
